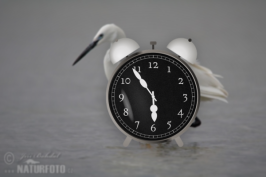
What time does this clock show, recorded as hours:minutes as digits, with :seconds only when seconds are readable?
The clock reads 5:54
